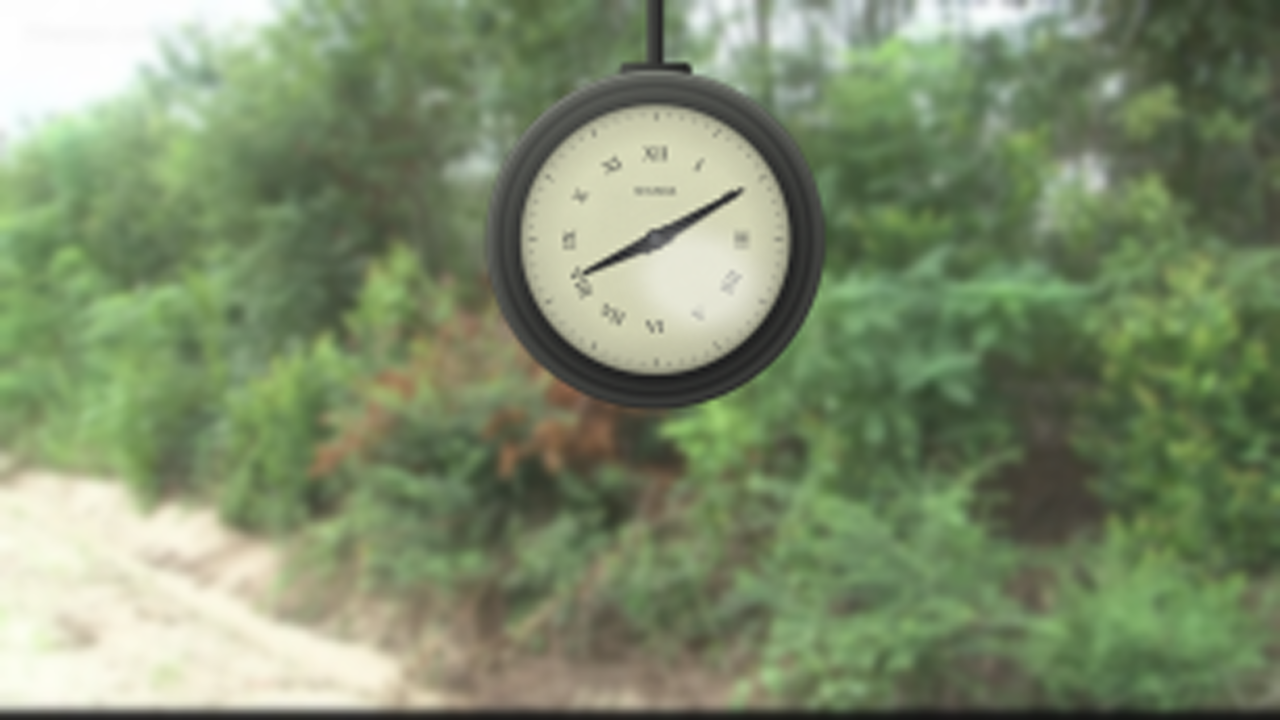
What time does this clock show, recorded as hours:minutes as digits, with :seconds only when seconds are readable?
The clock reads 8:10
